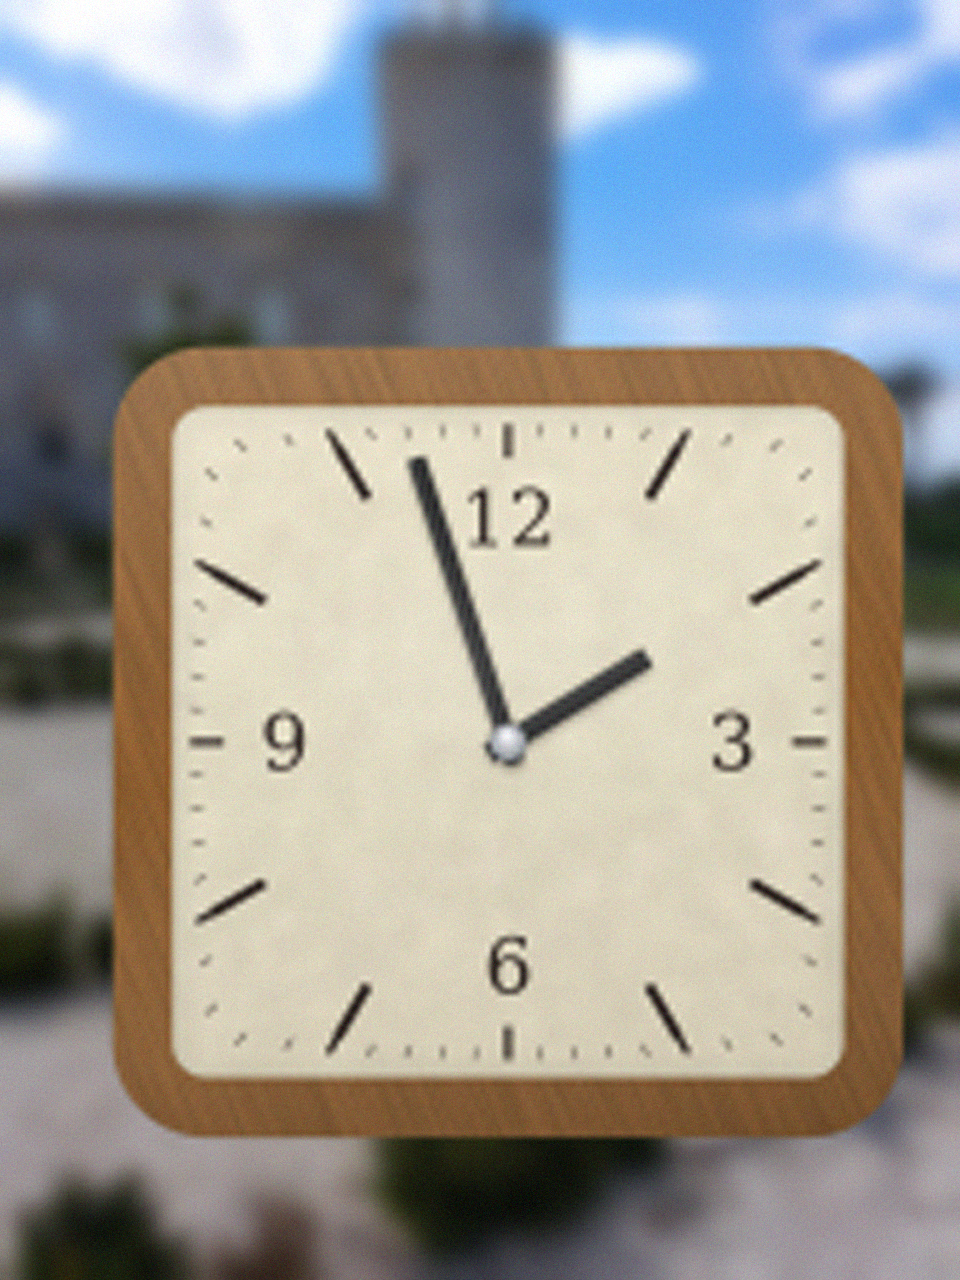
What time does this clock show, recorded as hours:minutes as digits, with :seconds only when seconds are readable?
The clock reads 1:57
